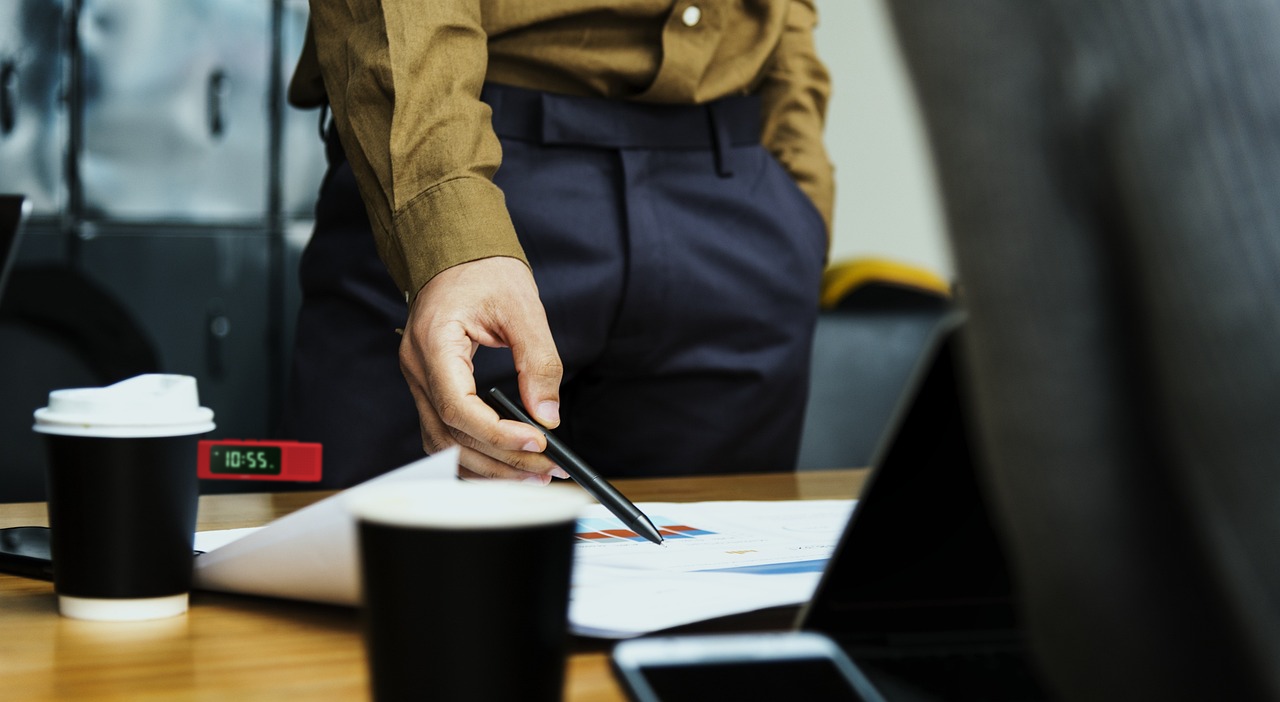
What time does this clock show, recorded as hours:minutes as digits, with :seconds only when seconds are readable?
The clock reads 10:55
